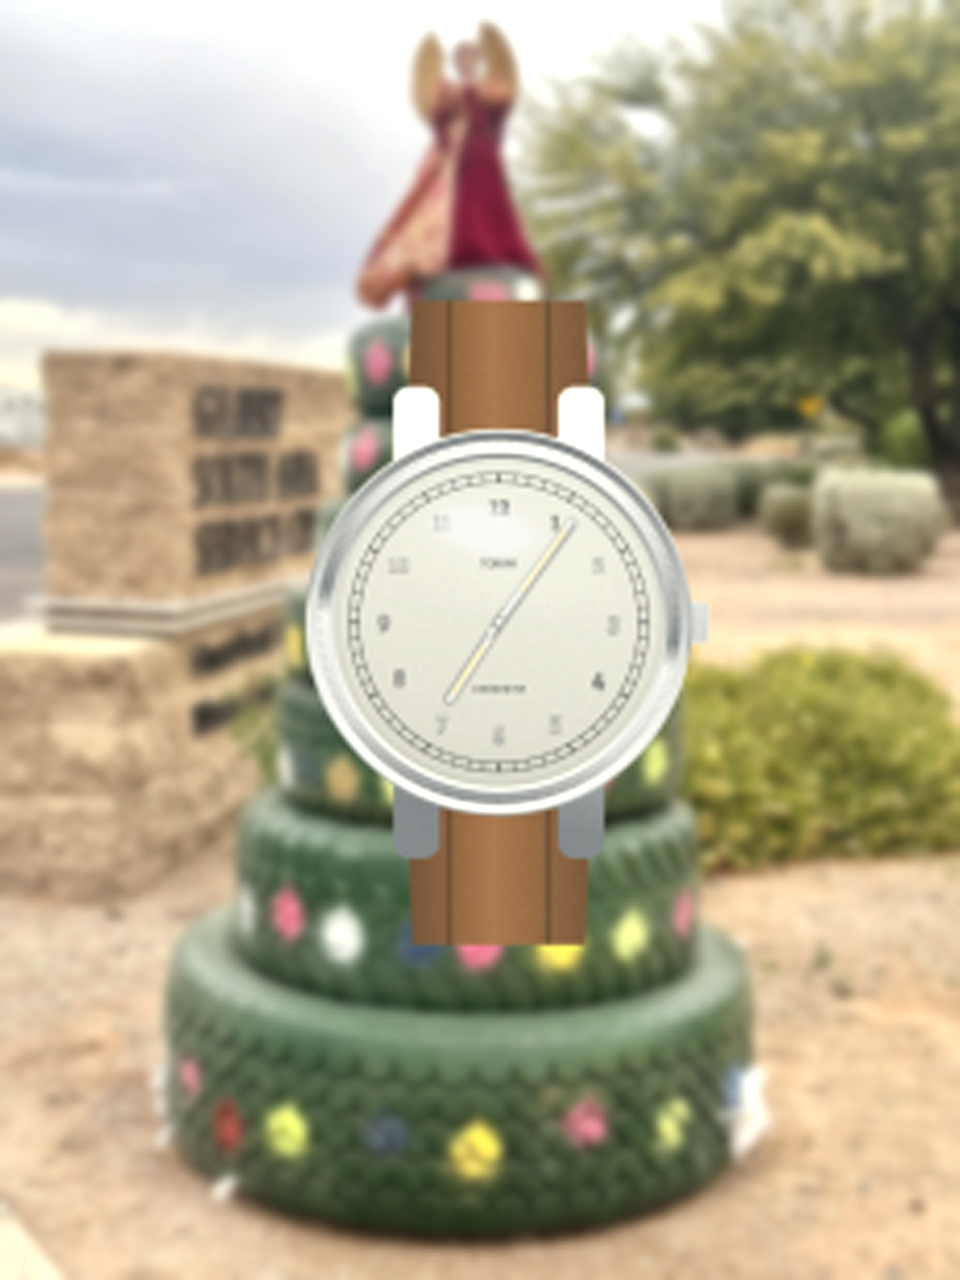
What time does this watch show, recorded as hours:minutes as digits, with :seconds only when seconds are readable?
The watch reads 7:06
